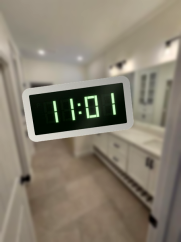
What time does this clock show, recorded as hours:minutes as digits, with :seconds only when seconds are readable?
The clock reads 11:01
